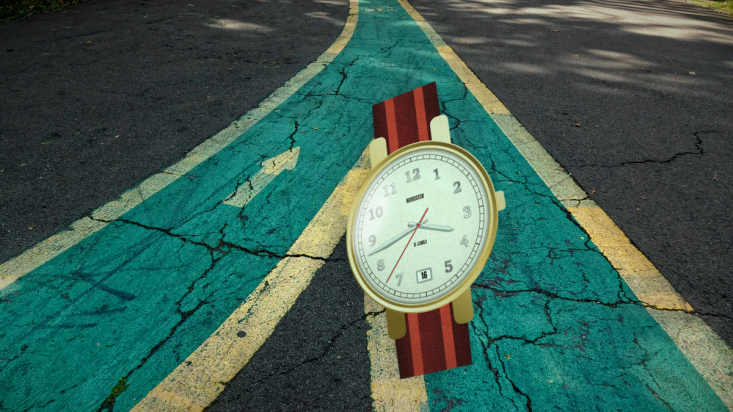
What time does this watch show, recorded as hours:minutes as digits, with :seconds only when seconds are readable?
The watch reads 3:42:37
